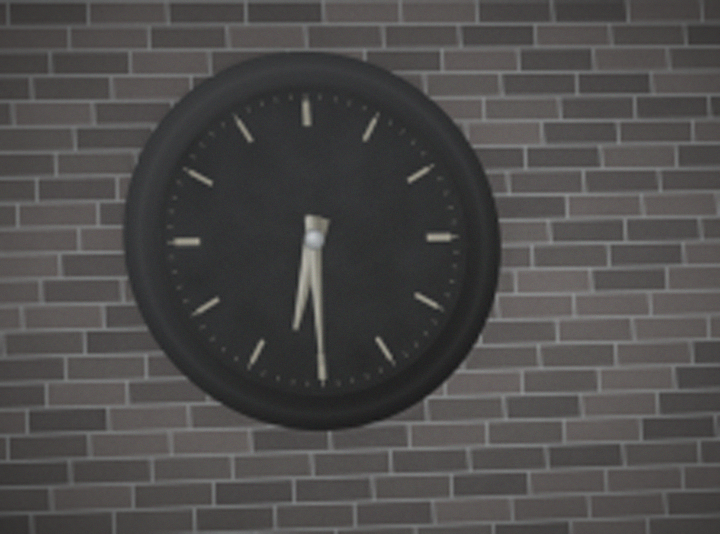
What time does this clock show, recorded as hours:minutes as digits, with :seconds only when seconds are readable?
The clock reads 6:30
